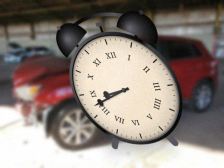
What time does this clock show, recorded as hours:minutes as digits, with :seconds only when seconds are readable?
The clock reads 8:42
